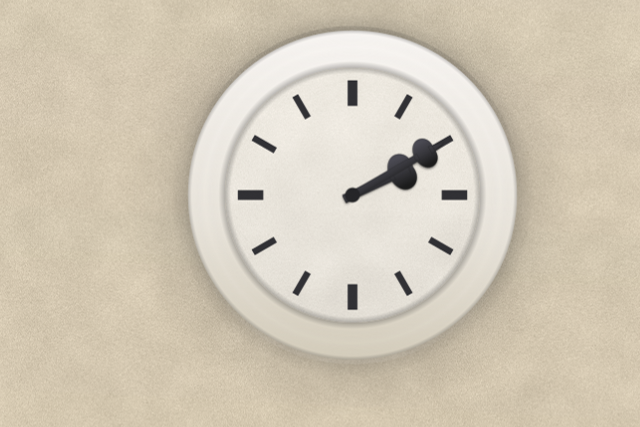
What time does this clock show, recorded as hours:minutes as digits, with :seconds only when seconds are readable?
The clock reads 2:10
